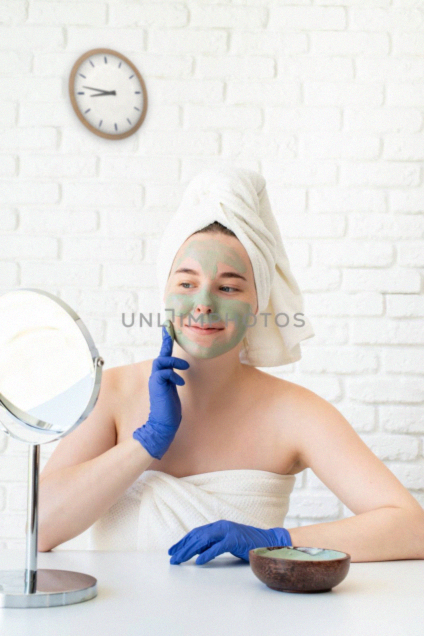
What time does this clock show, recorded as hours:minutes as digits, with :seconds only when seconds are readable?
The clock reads 8:47
